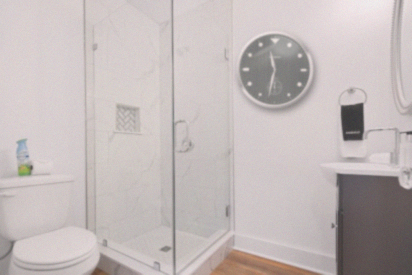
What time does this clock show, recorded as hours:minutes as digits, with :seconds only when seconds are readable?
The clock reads 11:32
